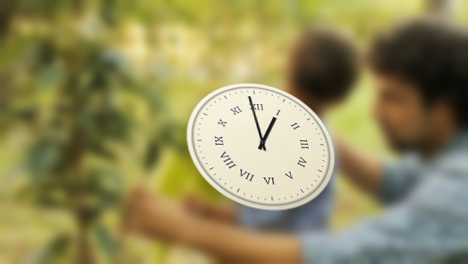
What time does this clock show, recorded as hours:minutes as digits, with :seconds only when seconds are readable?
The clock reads 12:59
